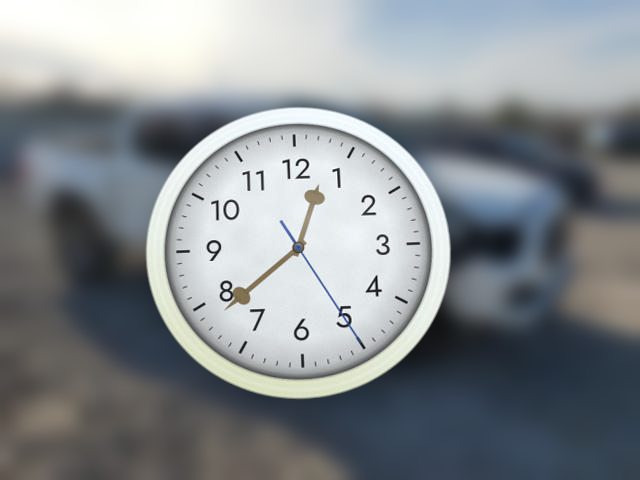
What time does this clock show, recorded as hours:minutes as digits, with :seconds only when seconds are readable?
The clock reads 12:38:25
